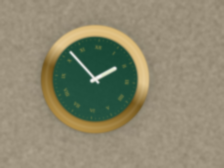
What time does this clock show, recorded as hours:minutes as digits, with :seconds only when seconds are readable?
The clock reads 1:52
